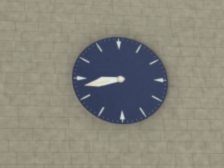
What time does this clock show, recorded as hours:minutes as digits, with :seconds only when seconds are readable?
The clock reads 8:43
